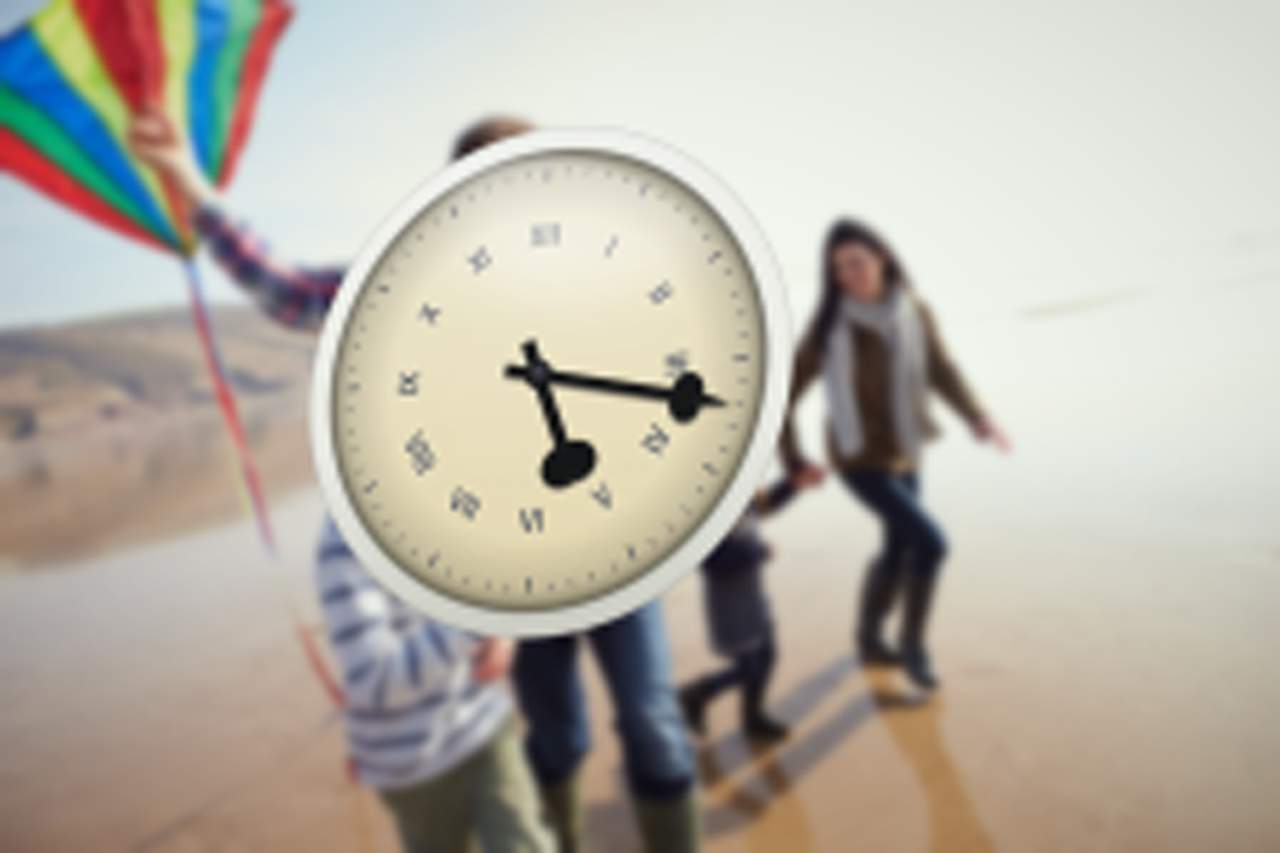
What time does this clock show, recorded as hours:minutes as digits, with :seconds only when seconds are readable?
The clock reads 5:17
